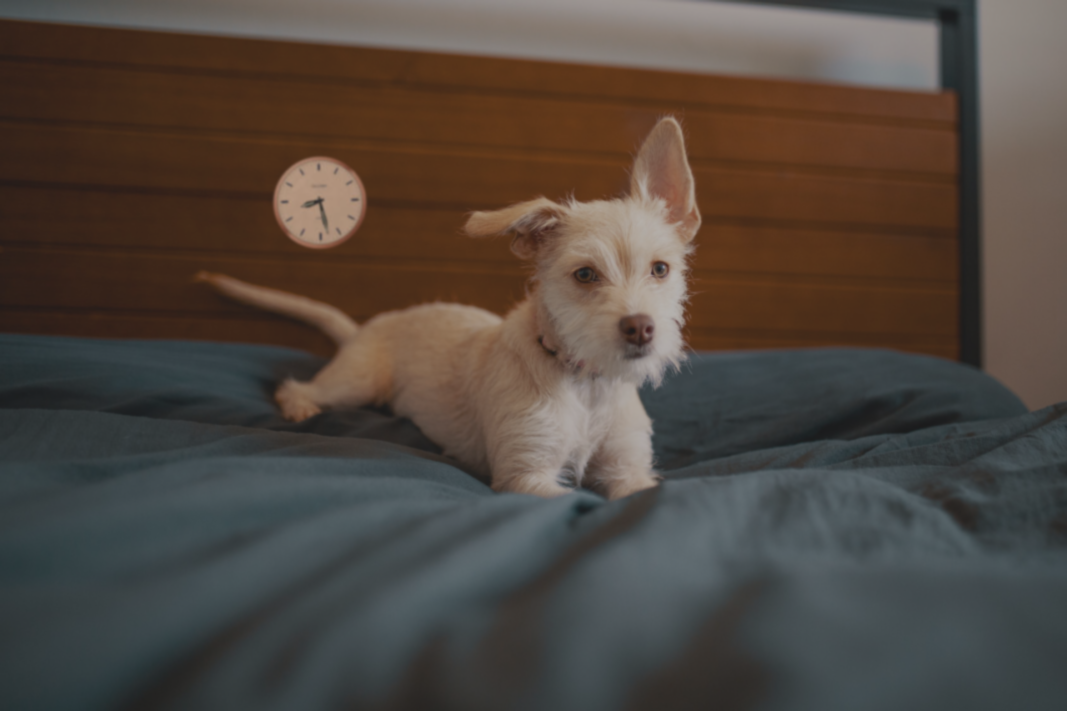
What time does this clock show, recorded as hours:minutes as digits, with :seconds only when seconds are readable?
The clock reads 8:28
